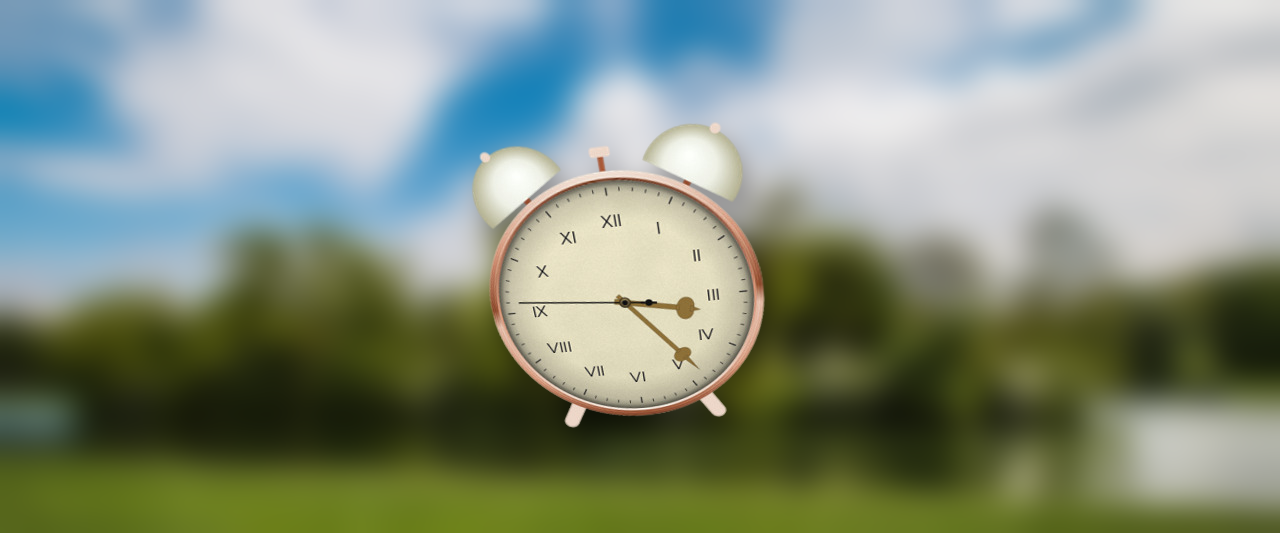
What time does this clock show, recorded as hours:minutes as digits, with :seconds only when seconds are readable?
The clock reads 3:23:46
